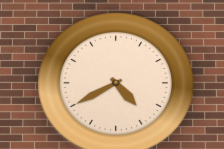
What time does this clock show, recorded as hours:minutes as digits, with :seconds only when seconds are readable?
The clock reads 4:40
